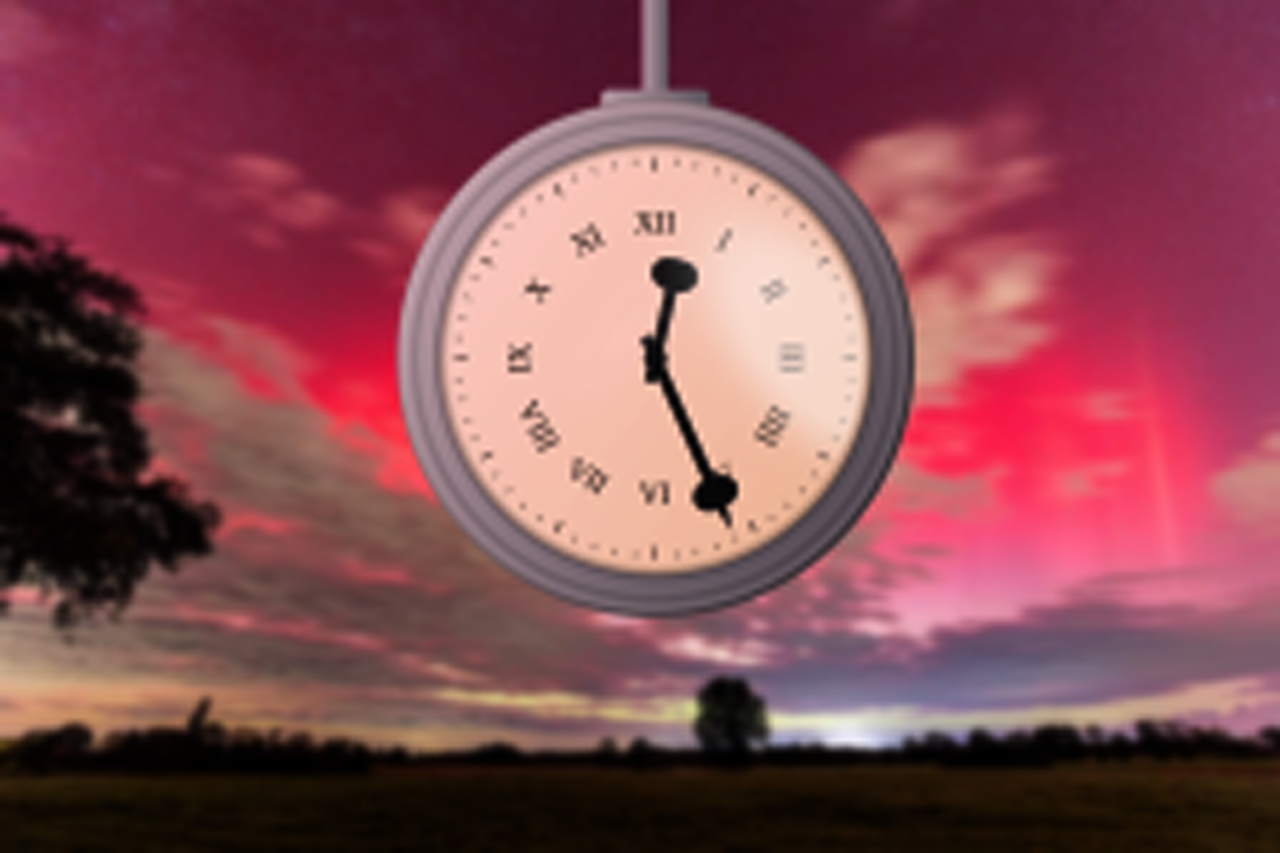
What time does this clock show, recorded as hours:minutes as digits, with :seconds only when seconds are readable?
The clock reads 12:26
